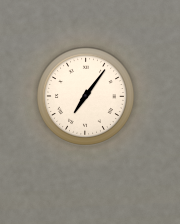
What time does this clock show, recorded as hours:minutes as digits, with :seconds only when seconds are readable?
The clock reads 7:06
